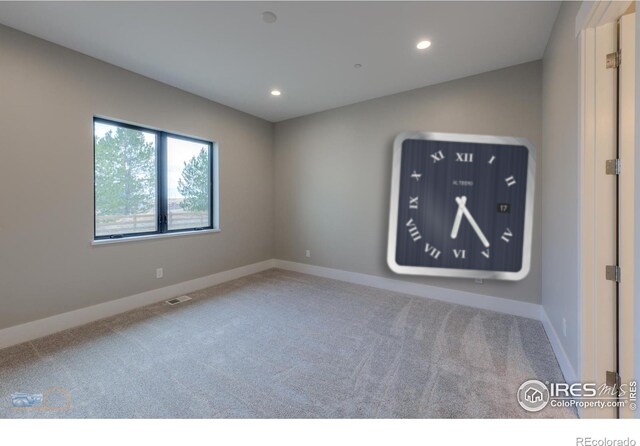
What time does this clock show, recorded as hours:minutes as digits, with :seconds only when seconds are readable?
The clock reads 6:24
